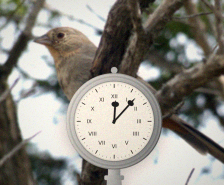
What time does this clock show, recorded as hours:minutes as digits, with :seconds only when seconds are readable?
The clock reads 12:07
